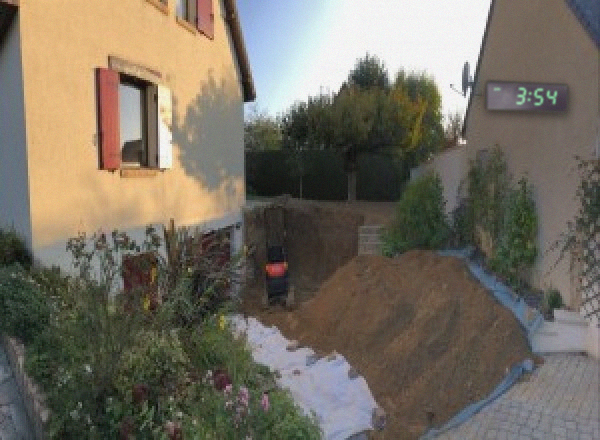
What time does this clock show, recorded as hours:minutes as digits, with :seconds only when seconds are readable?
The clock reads 3:54
